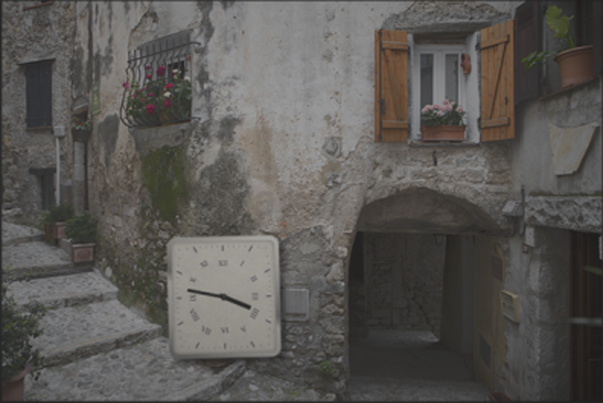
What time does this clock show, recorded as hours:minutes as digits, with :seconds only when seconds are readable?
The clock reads 3:47
